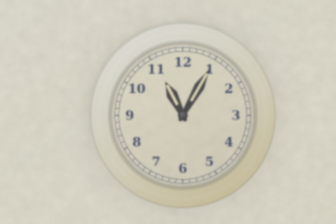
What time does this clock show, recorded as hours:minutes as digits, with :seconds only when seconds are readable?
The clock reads 11:05
